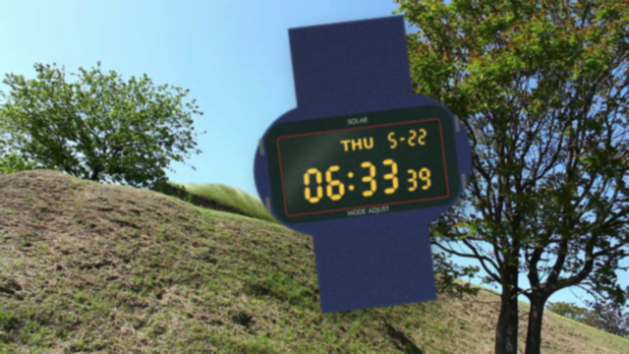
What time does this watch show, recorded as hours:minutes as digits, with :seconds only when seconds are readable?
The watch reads 6:33:39
